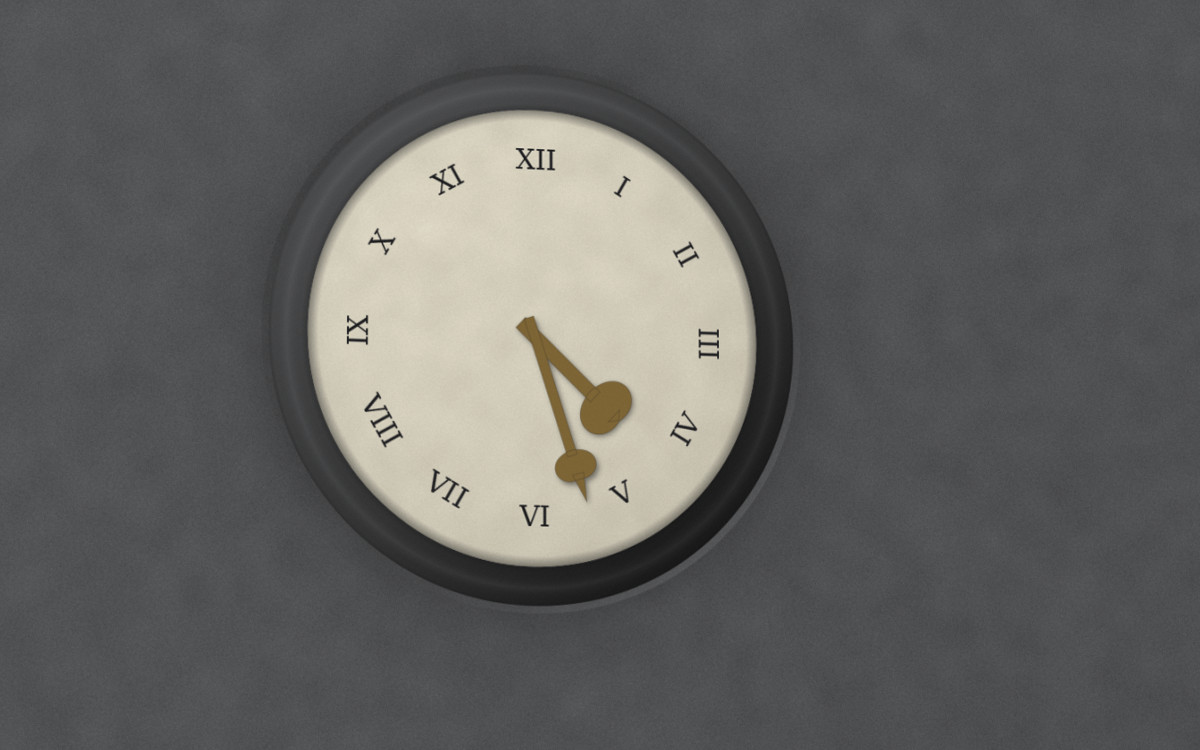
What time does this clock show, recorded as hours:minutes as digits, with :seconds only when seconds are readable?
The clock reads 4:27
